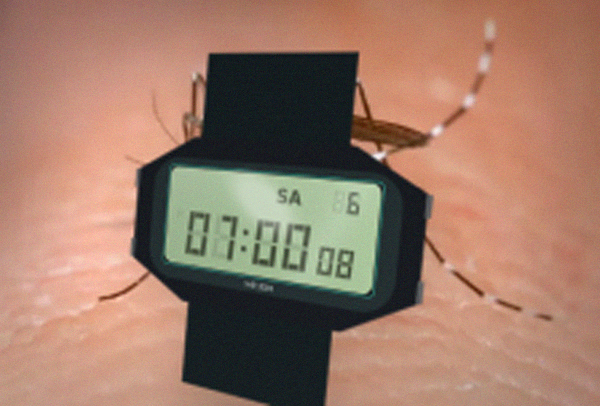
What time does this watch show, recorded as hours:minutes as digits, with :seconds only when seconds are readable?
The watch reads 7:00:08
